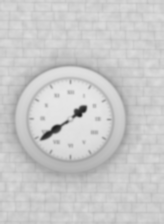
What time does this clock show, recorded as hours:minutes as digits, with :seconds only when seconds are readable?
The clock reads 1:39
